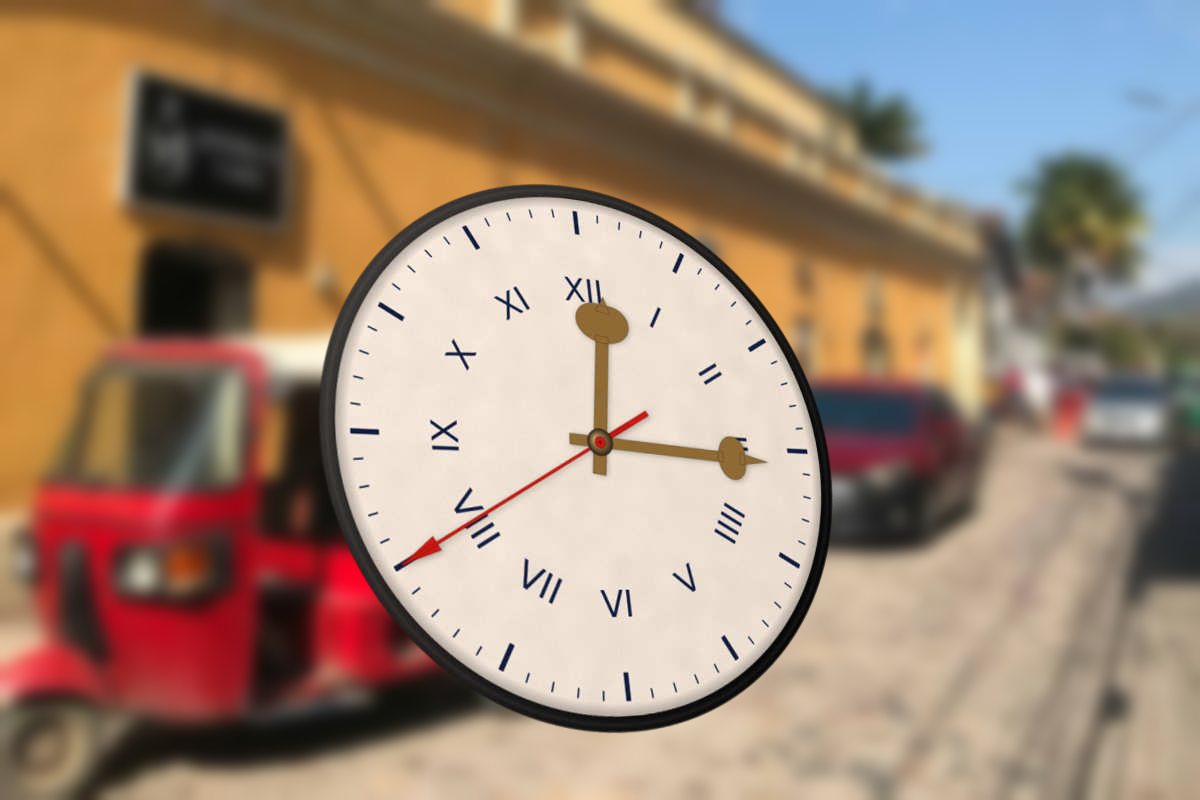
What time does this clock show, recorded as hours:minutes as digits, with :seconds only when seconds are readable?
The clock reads 12:15:40
